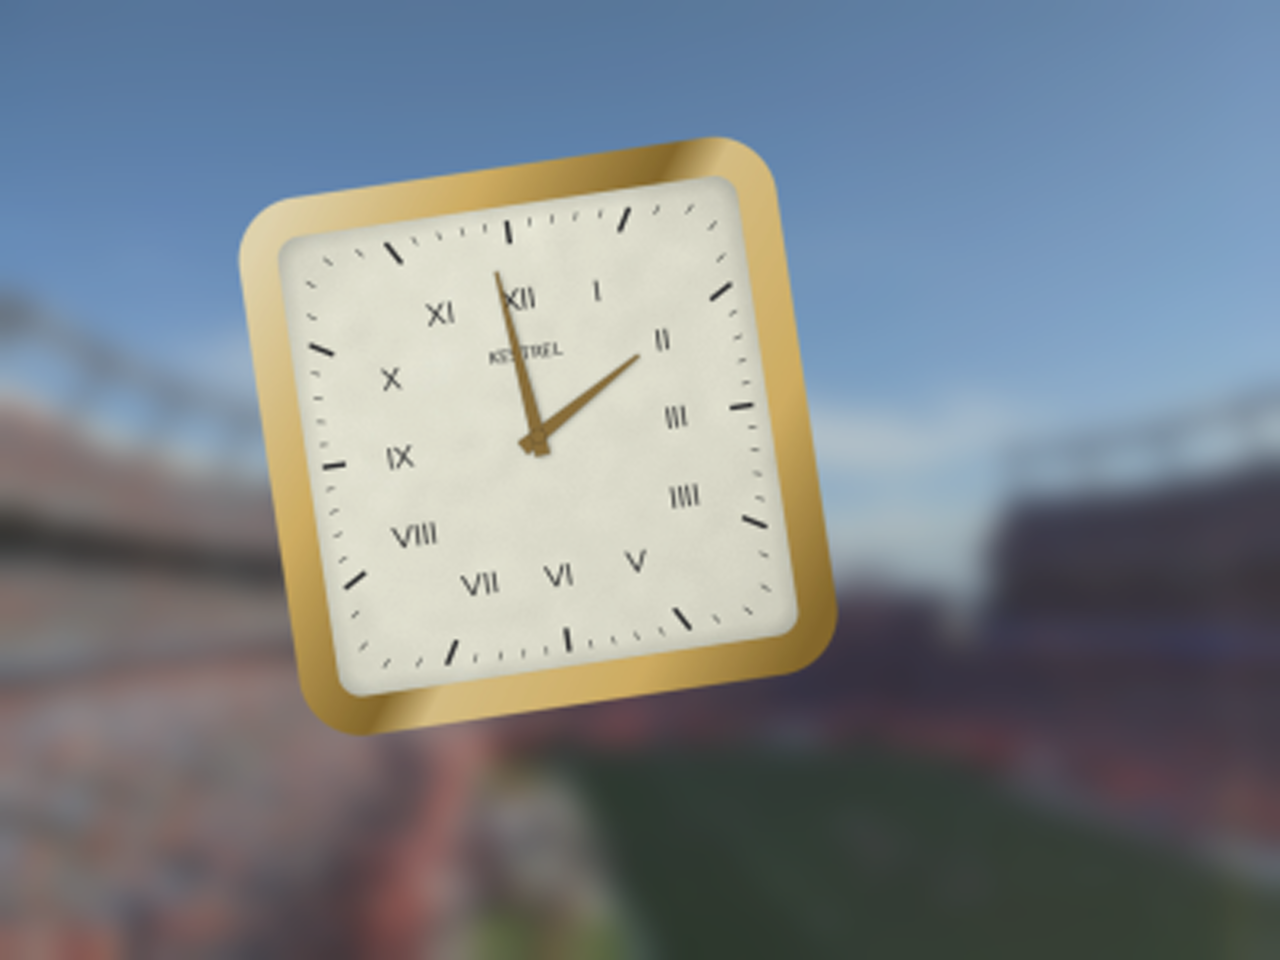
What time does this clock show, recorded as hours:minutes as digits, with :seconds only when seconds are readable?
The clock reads 1:59
